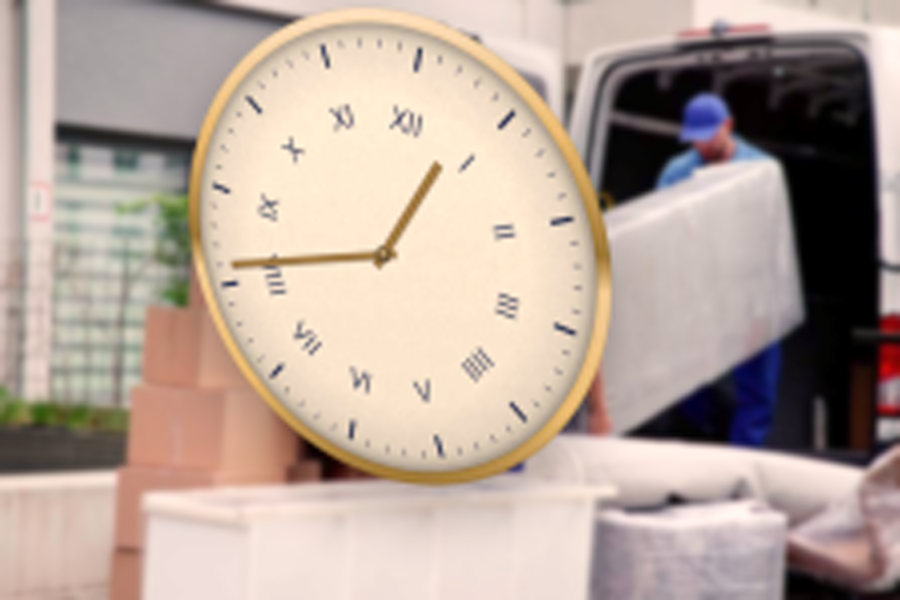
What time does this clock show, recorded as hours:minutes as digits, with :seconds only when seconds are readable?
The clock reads 12:41
